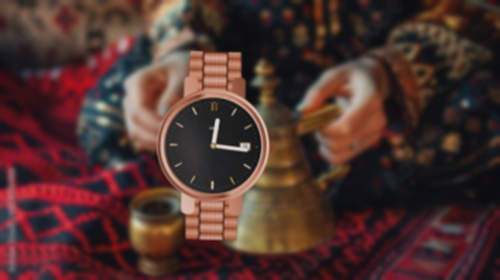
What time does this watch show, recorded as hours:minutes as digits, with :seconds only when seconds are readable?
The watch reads 12:16
